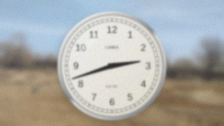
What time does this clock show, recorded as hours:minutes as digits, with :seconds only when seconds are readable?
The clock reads 2:42
